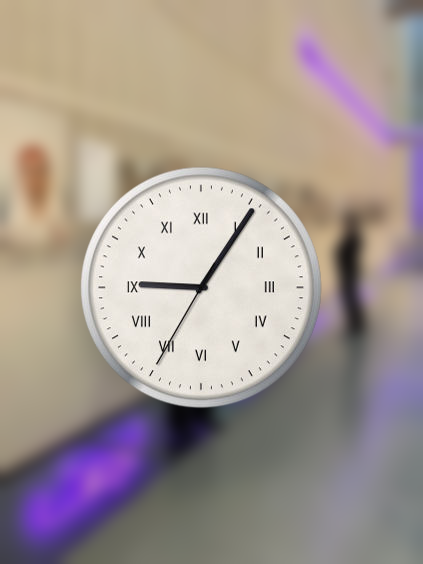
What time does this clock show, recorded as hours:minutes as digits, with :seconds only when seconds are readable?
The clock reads 9:05:35
